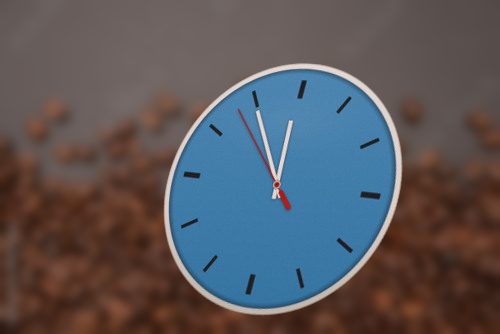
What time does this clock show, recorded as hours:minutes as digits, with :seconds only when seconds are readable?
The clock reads 11:54:53
